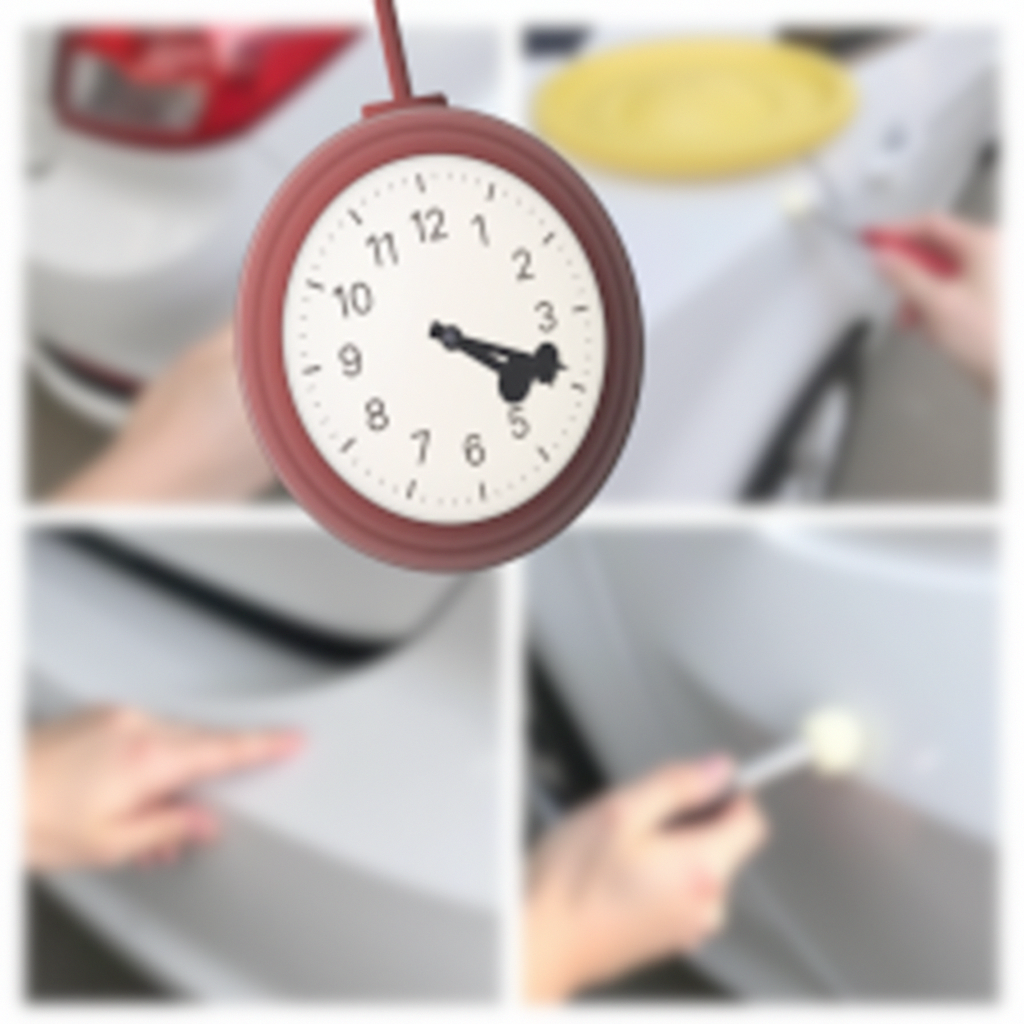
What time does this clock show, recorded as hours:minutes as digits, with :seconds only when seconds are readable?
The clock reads 4:19
